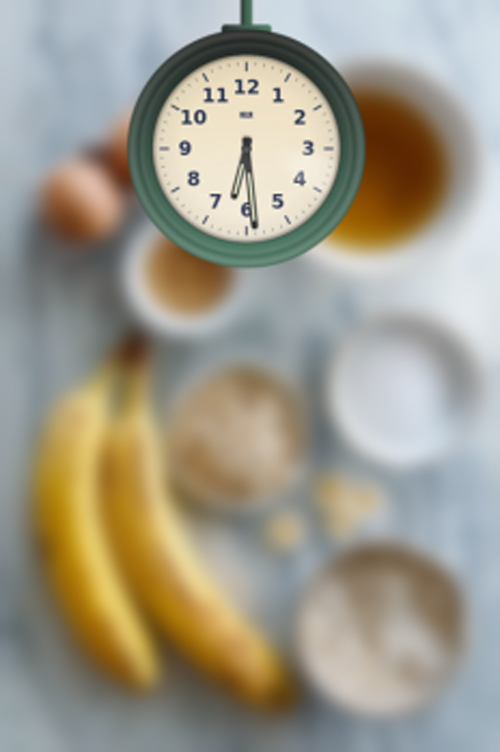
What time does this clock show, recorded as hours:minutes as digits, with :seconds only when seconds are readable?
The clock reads 6:29
